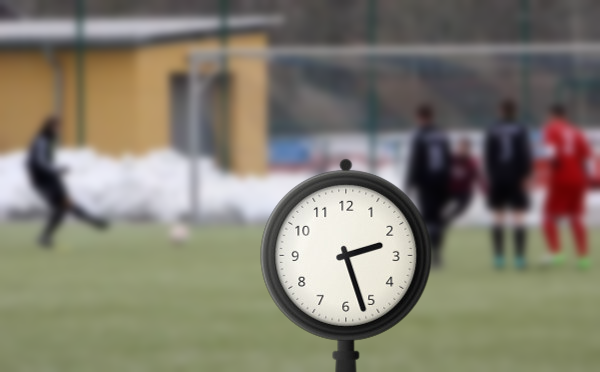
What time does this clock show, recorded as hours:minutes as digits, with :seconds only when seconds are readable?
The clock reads 2:27
